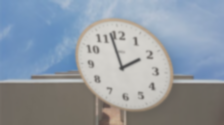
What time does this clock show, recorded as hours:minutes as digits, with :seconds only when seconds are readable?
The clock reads 1:58
